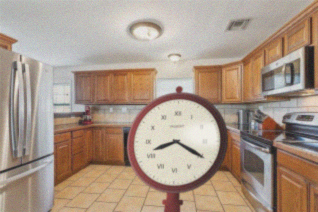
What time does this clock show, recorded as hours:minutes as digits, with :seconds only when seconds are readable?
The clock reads 8:20
